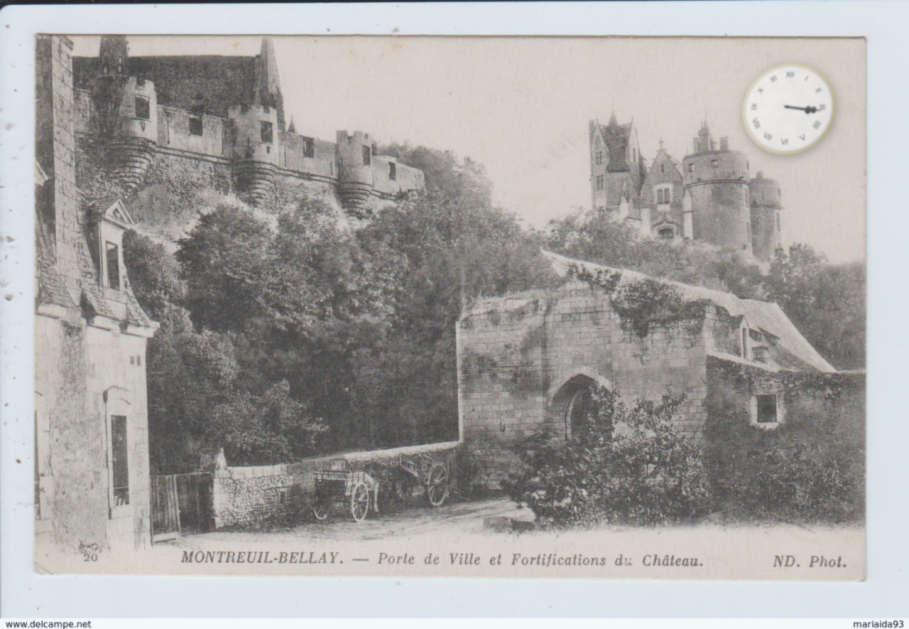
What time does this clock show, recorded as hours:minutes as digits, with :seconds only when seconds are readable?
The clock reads 3:16
